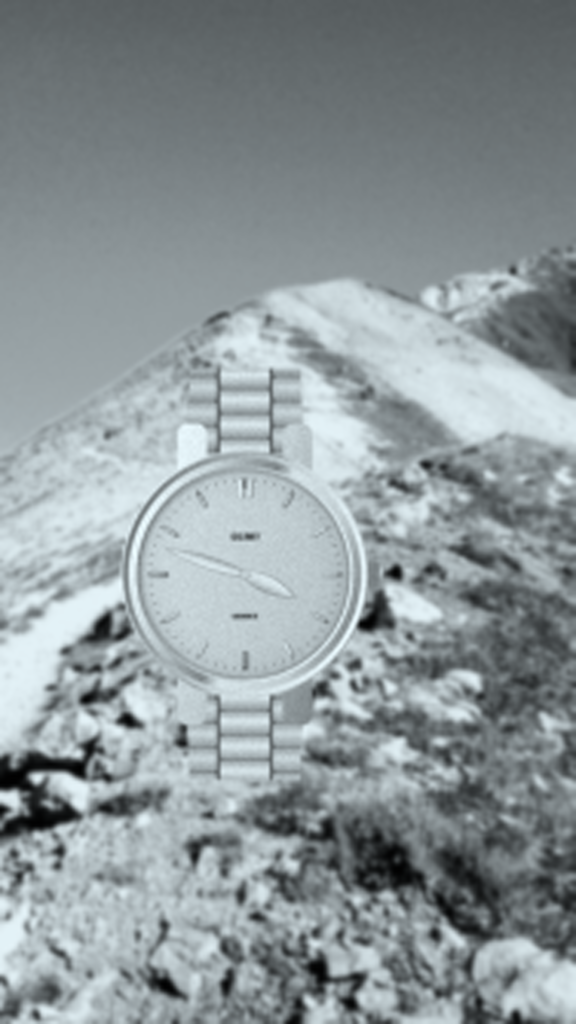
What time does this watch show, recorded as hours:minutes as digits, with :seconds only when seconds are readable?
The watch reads 3:48
